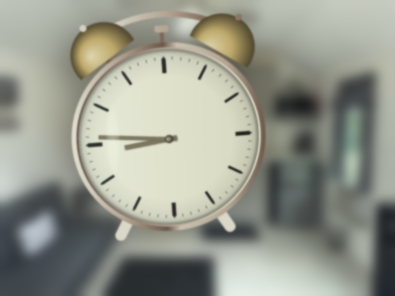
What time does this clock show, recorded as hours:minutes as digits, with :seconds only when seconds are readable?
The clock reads 8:46
